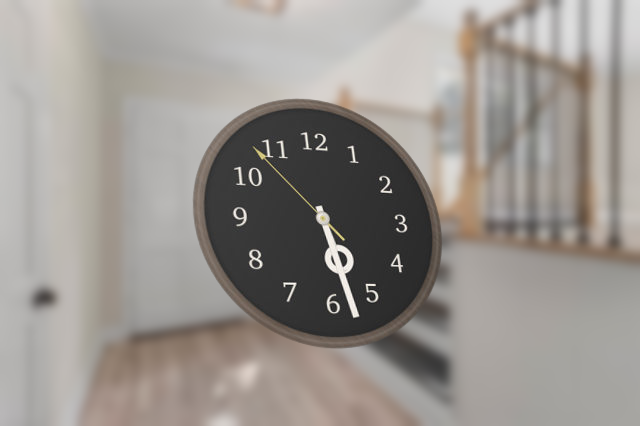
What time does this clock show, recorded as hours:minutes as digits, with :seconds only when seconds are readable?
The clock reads 5:27:53
